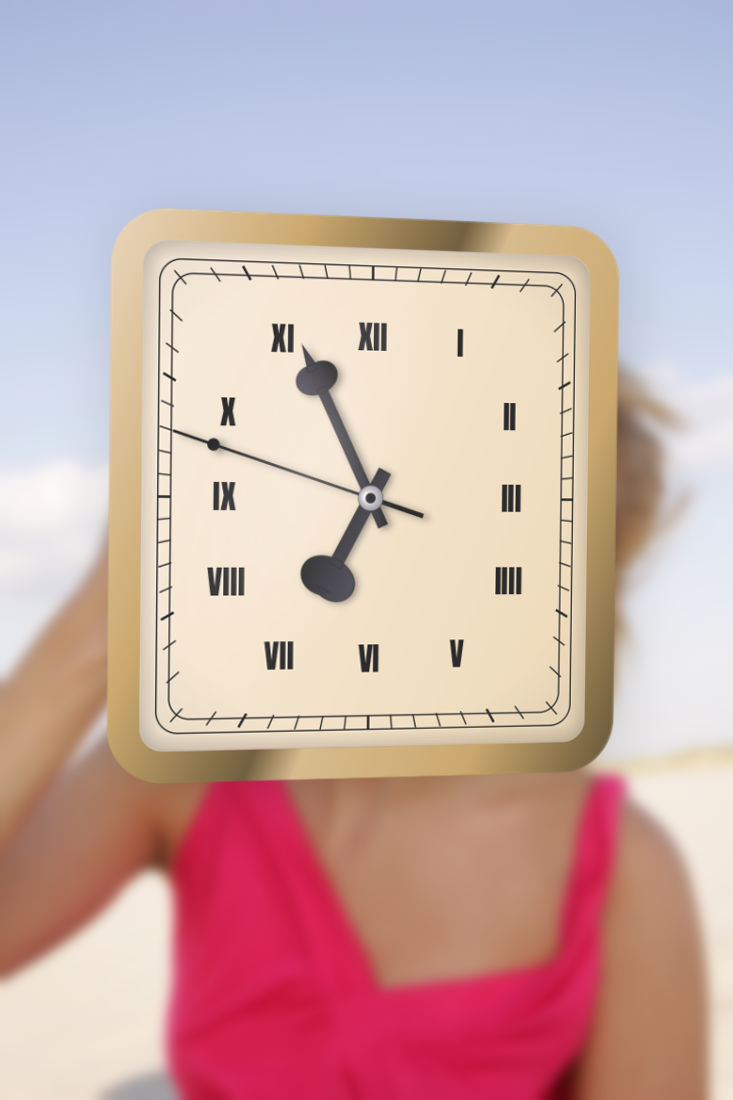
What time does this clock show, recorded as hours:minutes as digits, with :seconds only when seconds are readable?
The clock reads 6:55:48
